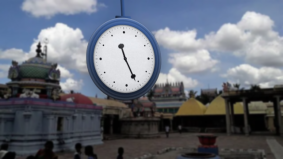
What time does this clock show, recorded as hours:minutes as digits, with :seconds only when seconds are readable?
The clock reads 11:26
